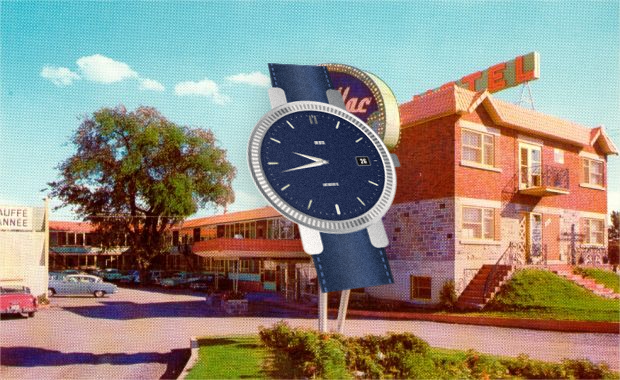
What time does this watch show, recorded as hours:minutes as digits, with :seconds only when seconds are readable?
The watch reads 9:43
